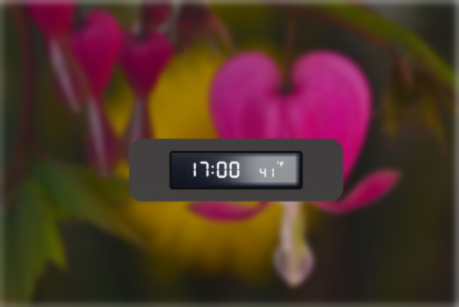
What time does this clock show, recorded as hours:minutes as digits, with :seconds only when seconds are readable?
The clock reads 17:00
